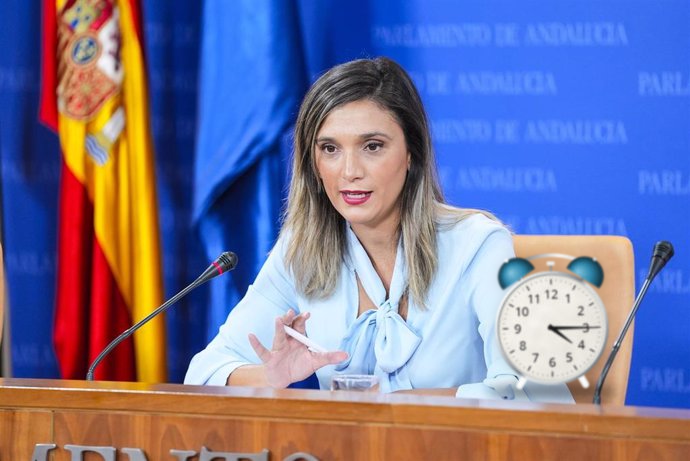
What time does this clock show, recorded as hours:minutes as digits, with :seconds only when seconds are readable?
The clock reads 4:15
